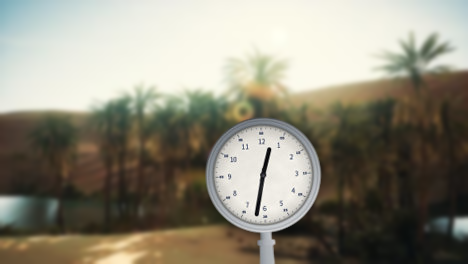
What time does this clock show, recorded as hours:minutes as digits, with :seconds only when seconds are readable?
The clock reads 12:32
